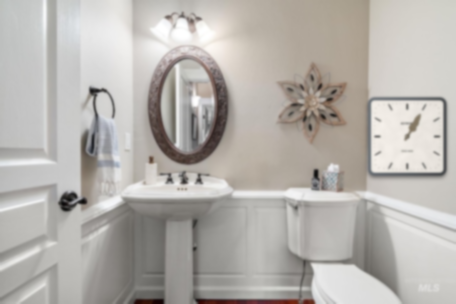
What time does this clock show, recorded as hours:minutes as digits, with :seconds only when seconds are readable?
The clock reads 1:05
